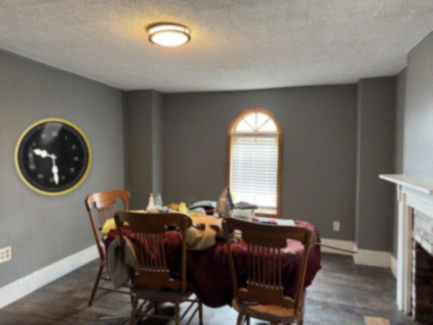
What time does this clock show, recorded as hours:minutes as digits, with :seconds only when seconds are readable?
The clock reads 9:28
